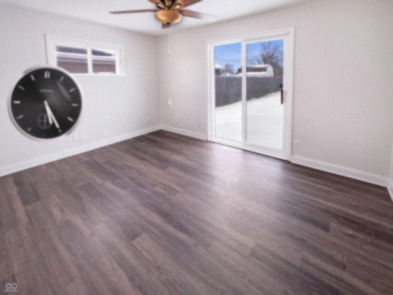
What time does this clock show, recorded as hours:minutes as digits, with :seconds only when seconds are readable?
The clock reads 5:25
